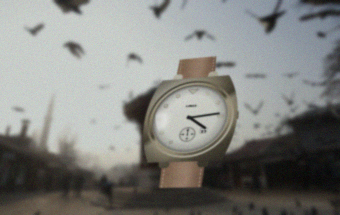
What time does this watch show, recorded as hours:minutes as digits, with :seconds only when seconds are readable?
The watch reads 4:14
